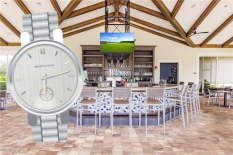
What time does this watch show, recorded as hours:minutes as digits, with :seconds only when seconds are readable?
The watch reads 6:13
